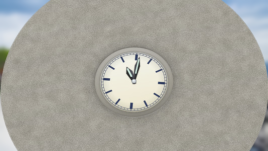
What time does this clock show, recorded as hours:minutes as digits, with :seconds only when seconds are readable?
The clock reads 11:01
